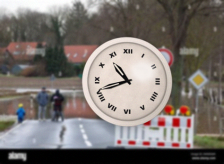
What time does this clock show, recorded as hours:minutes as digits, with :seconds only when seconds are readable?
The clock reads 10:42
